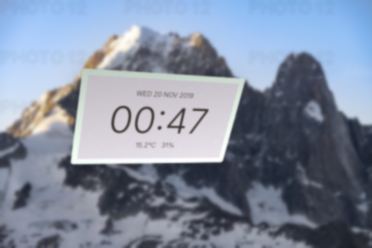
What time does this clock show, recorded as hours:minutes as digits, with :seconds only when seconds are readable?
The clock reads 0:47
